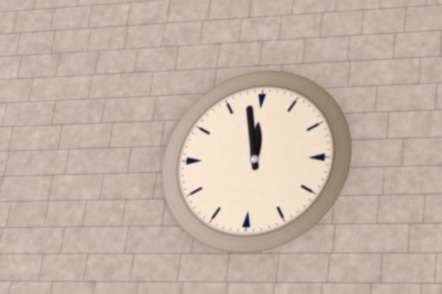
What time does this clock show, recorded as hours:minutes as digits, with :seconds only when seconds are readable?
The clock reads 11:58
